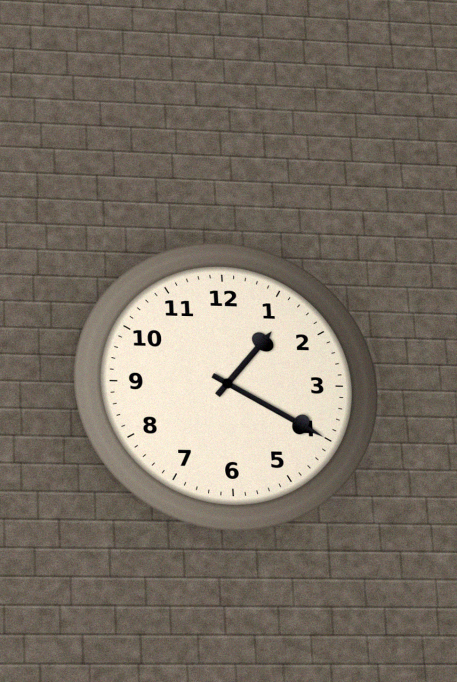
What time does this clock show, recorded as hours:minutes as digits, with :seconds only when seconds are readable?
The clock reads 1:20
